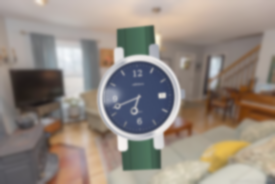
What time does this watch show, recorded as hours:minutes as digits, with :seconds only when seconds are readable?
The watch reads 6:42
